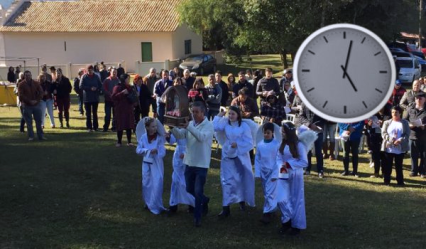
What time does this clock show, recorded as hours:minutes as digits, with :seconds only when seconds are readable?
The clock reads 5:02
